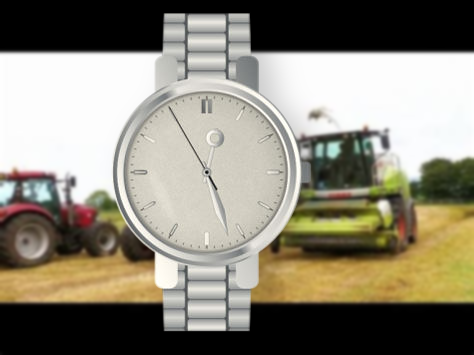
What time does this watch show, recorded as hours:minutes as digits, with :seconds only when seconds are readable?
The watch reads 12:26:55
